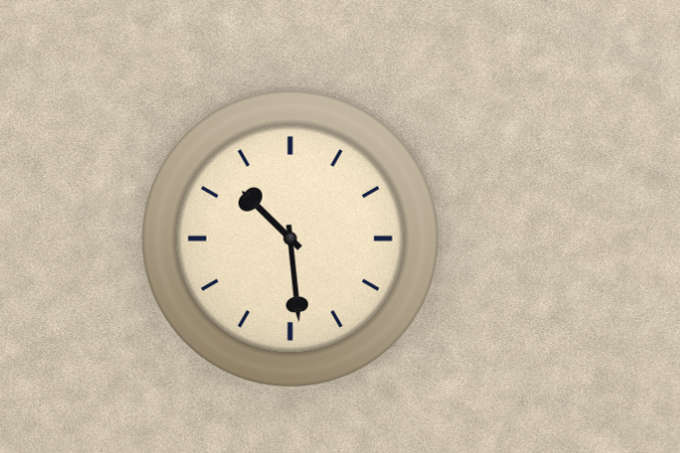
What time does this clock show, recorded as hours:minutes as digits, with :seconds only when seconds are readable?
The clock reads 10:29
